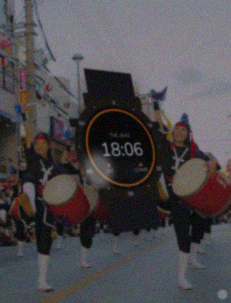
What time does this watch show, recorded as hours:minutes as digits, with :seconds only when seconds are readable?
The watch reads 18:06
